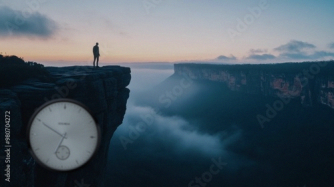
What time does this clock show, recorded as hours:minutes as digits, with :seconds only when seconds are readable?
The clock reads 6:50
